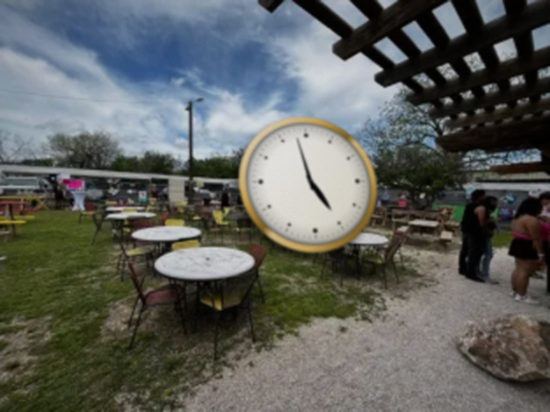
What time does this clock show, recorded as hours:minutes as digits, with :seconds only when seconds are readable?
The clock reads 4:58
